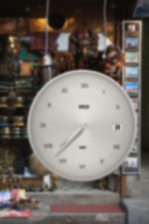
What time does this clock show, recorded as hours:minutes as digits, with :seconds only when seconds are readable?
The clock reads 7:37
